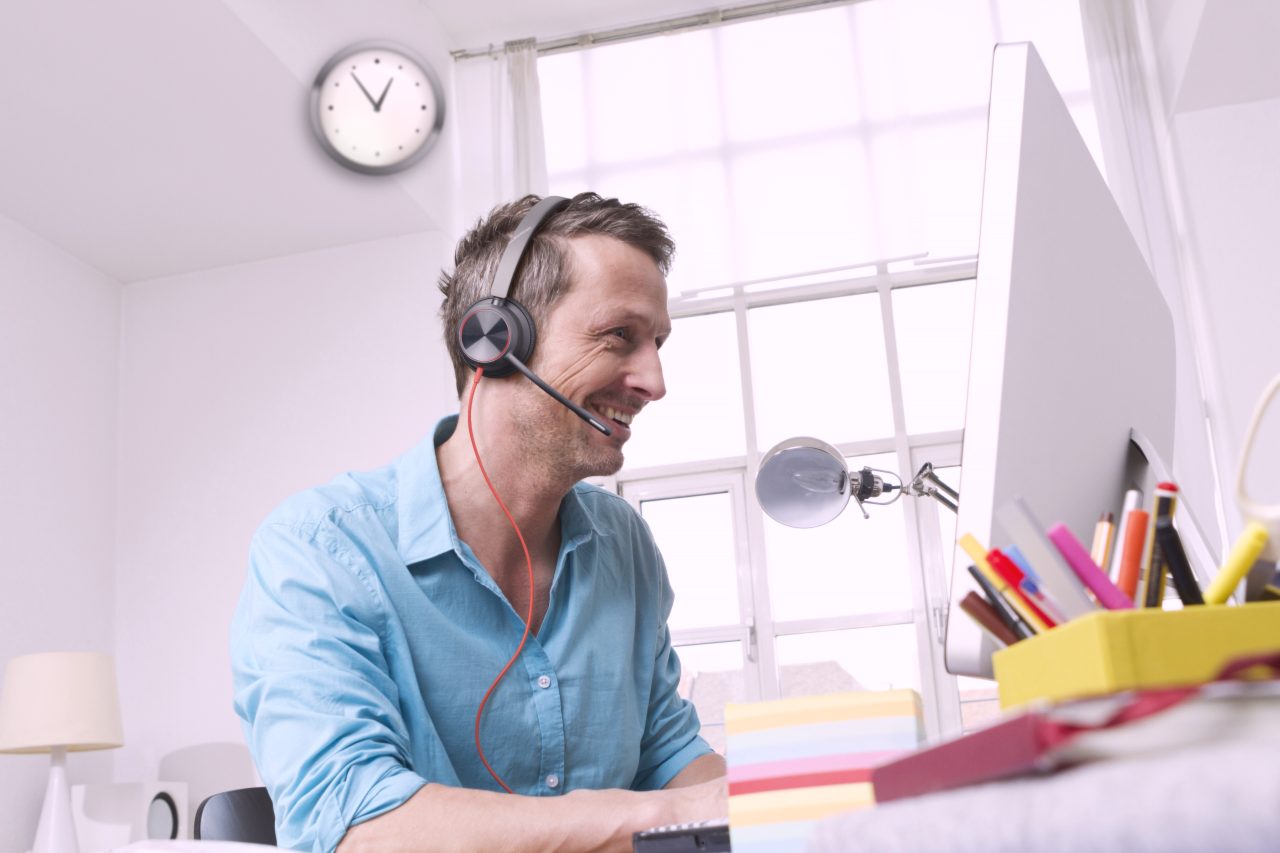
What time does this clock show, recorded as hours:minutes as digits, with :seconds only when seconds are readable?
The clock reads 12:54
